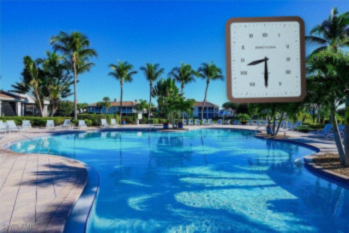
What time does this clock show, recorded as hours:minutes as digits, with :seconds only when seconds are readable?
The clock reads 8:30
